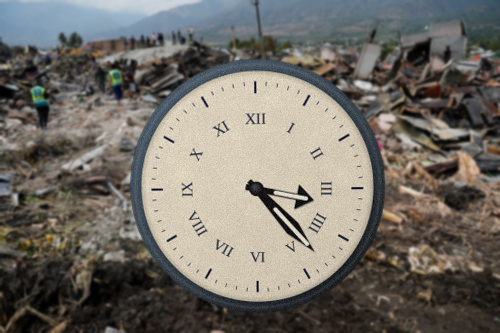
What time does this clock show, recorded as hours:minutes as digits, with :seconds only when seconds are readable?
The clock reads 3:23
